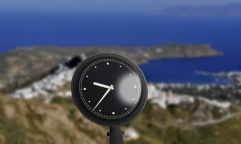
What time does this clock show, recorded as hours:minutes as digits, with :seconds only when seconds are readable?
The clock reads 9:37
